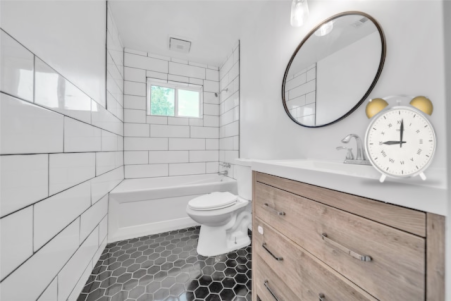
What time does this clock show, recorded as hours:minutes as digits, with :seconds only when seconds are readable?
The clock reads 9:01
